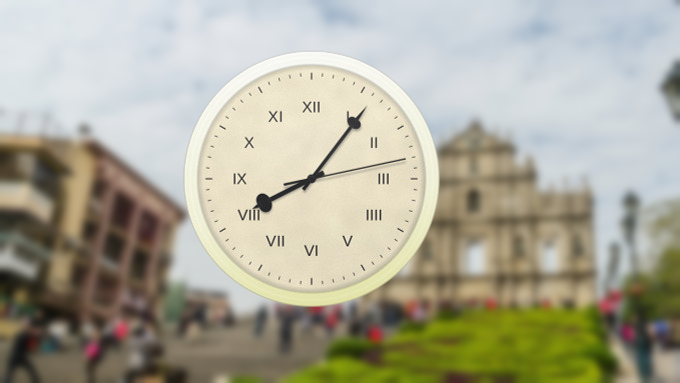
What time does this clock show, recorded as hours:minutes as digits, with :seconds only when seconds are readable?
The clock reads 8:06:13
